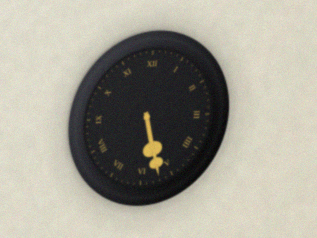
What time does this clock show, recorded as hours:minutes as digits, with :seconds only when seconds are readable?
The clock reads 5:27
